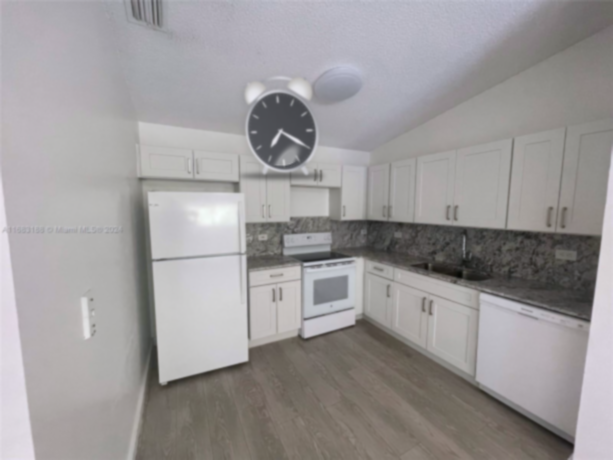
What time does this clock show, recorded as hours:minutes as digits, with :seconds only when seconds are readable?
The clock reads 7:20
